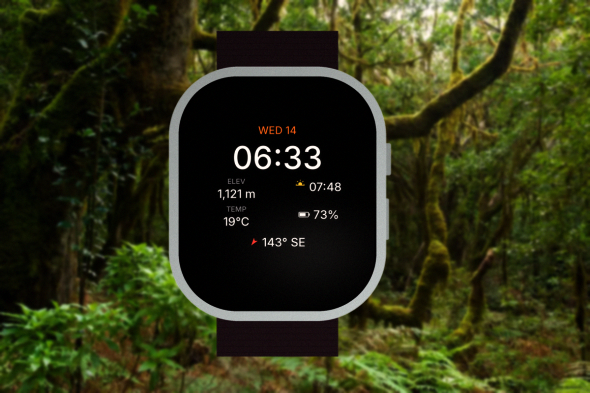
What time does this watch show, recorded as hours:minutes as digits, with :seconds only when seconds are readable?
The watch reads 6:33
